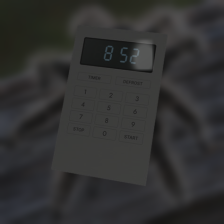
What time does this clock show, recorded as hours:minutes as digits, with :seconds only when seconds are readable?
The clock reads 8:52
